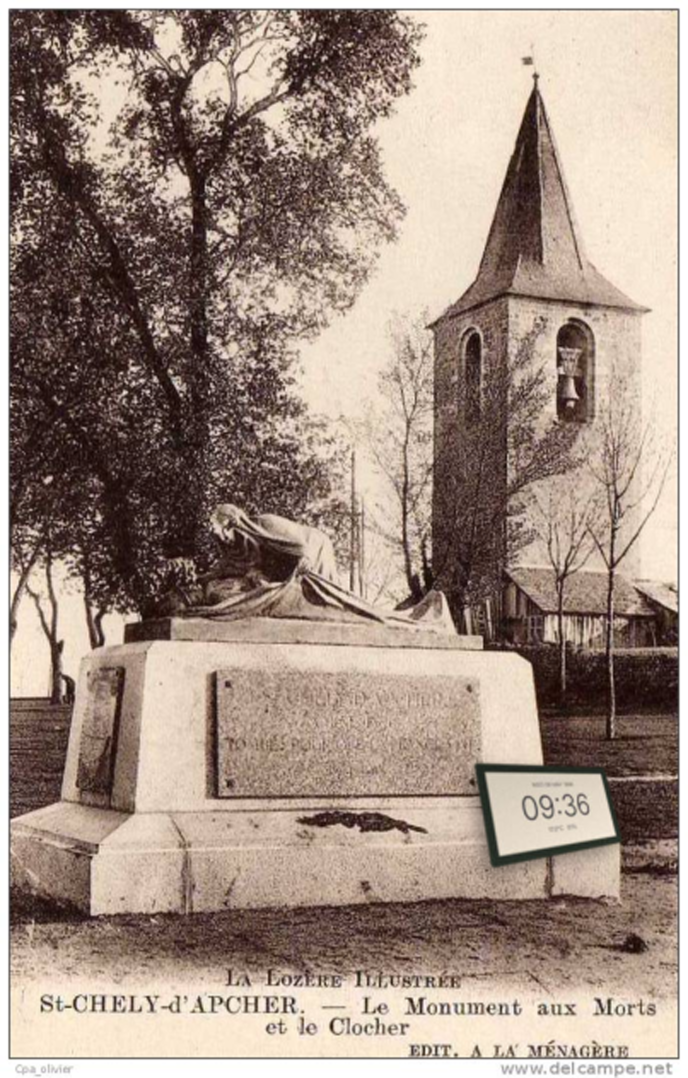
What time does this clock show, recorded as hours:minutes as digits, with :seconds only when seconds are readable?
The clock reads 9:36
